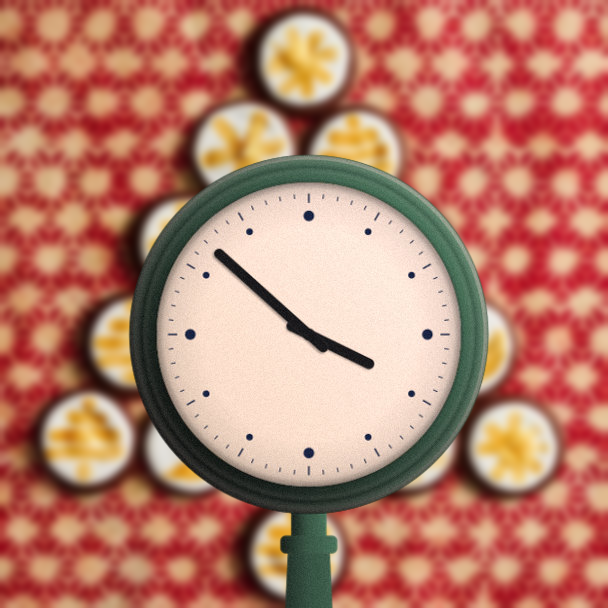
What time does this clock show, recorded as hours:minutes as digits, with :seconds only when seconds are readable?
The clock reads 3:52
